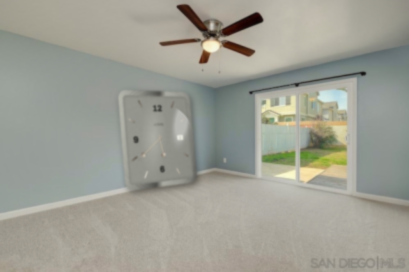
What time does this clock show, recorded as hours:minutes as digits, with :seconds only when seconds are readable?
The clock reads 5:39
